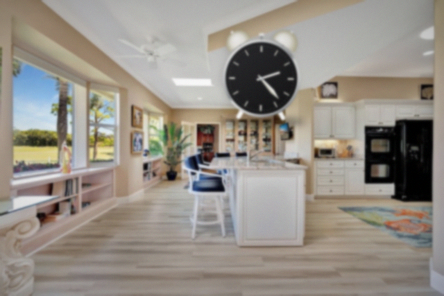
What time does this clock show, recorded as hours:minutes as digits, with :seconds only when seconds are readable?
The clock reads 2:23
